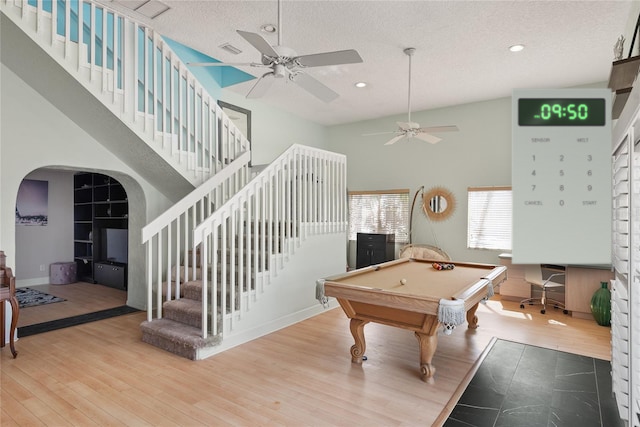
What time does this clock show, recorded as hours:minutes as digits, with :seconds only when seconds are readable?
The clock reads 9:50
